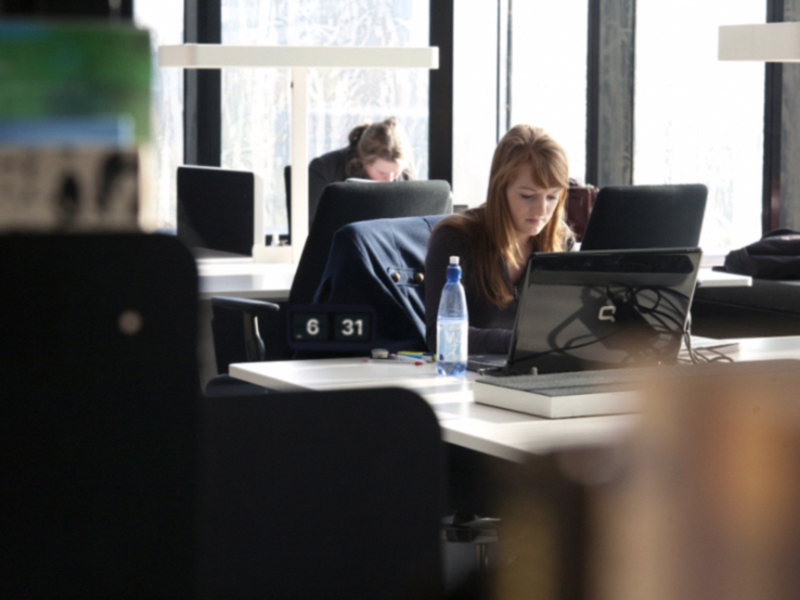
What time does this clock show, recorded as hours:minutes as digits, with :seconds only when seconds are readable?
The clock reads 6:31
